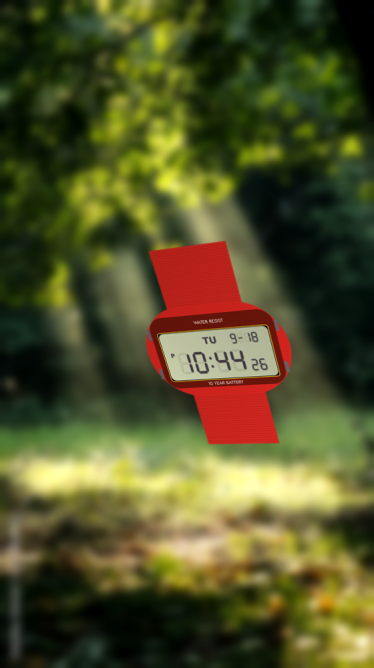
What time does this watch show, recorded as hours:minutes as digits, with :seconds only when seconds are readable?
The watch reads 10:44:26
